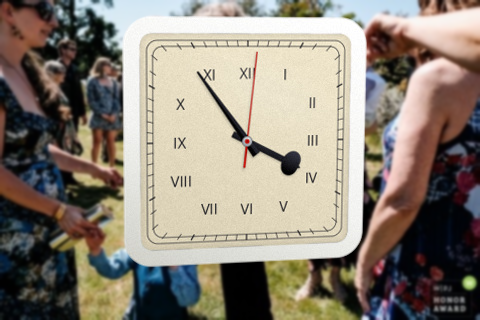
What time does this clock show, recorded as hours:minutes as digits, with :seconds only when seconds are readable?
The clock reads 3:54:01
